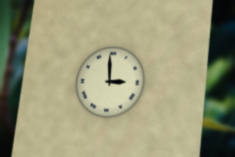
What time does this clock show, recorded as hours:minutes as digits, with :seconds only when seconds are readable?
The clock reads 2:59
